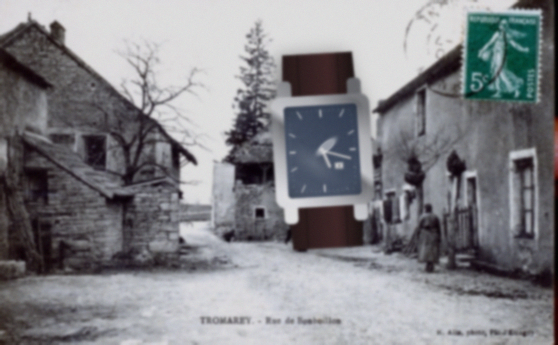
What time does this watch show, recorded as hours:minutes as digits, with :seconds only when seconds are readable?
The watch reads 5:18
